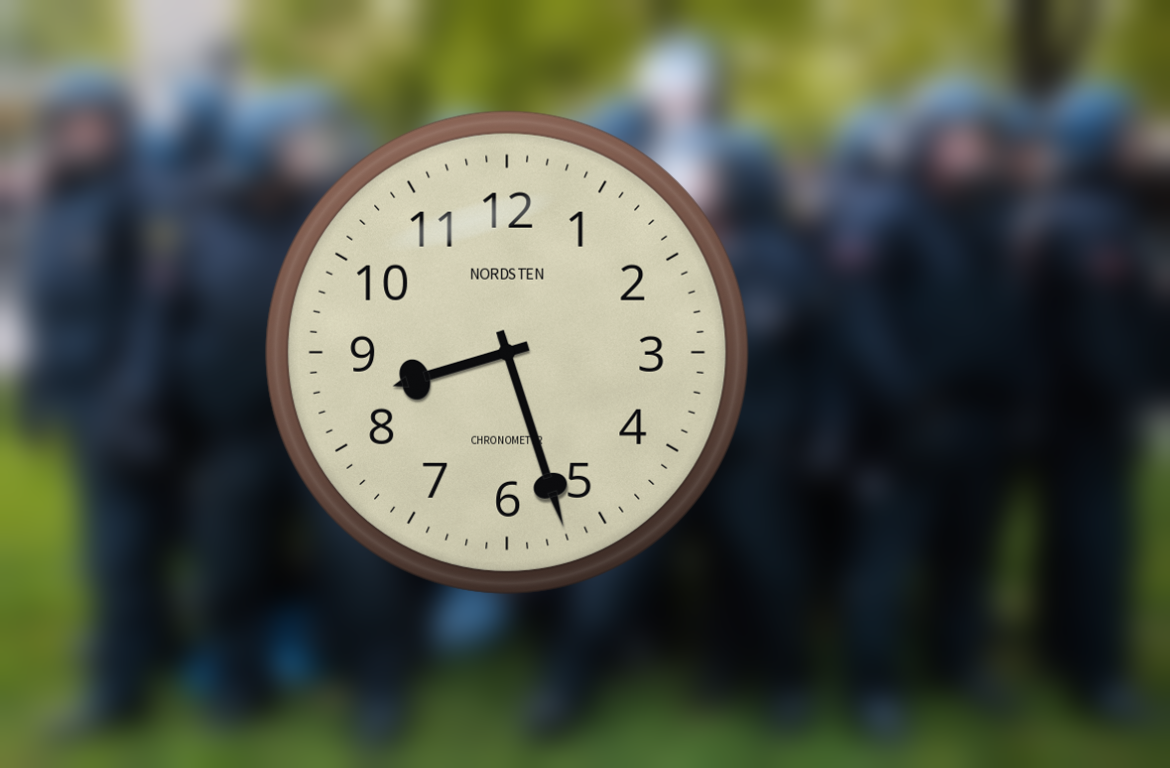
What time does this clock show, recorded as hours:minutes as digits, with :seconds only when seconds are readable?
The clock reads 8:27
